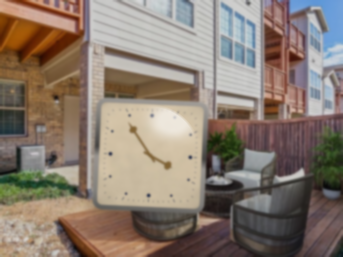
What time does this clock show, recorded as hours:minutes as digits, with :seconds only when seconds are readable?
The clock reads 3:54
